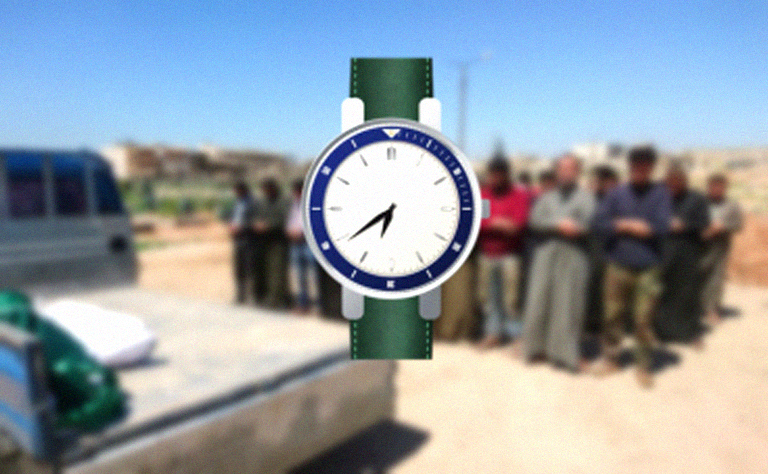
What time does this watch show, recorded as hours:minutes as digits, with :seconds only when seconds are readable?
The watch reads 6:39
